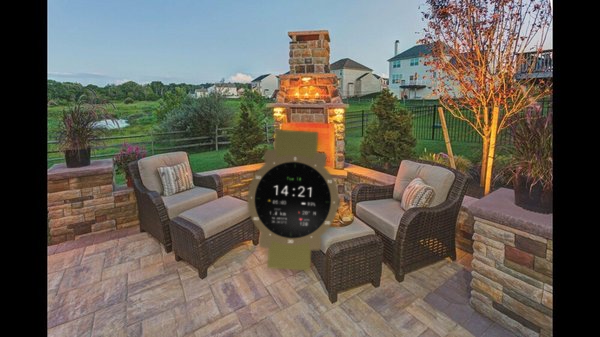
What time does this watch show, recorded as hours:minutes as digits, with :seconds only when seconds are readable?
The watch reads 14:21
